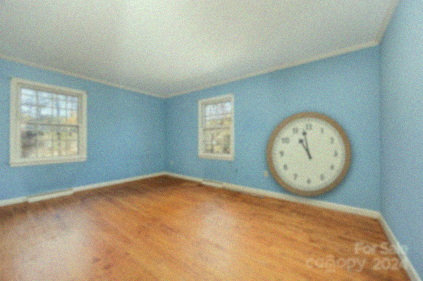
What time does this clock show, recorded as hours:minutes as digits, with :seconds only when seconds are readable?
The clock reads 10:58
